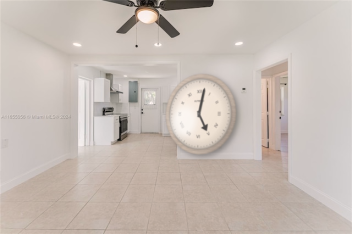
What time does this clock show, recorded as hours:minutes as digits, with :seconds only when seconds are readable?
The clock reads 5:02
